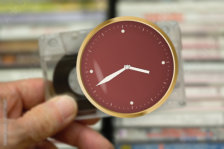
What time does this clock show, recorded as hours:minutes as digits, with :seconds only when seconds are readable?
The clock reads 3:41
